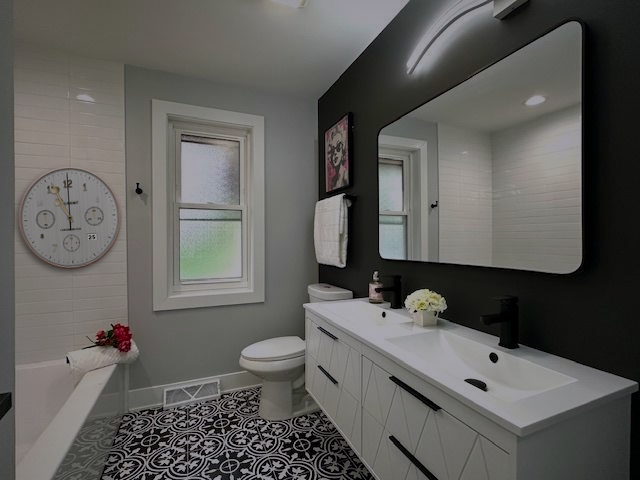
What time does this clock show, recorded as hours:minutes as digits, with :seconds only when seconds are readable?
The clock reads 10:56
